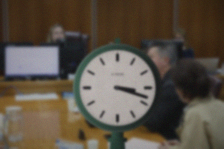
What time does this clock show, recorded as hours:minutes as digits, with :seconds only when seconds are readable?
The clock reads 3:18
